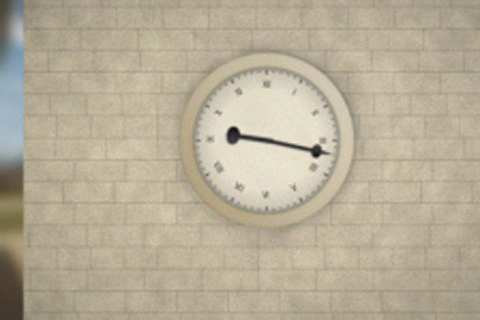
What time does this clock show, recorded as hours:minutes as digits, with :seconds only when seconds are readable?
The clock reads 9:17
